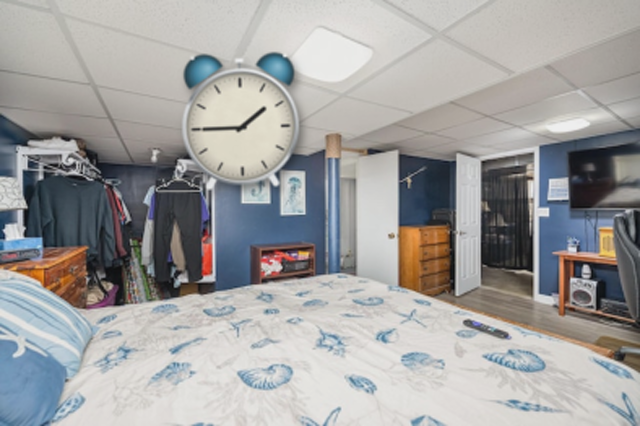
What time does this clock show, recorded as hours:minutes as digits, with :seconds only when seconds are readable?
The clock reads 1:45
